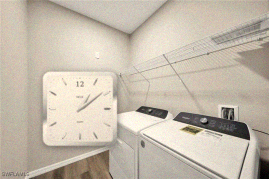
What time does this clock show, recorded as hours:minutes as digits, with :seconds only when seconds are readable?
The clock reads 1:09
